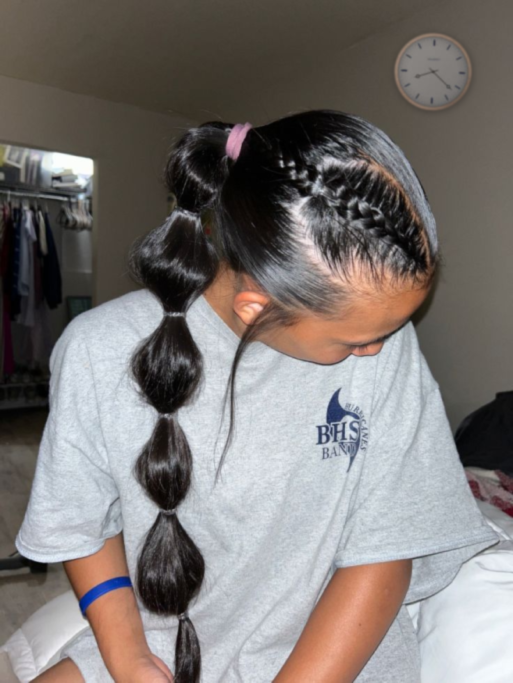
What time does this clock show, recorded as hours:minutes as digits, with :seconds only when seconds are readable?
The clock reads 8:22
